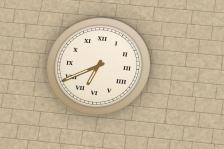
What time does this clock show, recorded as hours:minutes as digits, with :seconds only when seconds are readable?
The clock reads 6:40
